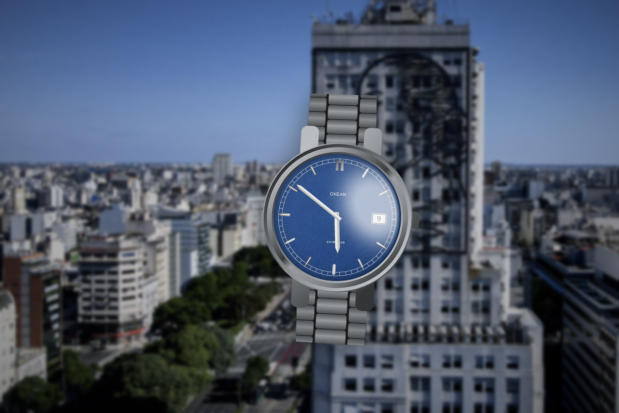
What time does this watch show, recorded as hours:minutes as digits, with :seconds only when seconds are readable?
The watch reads 5:51
